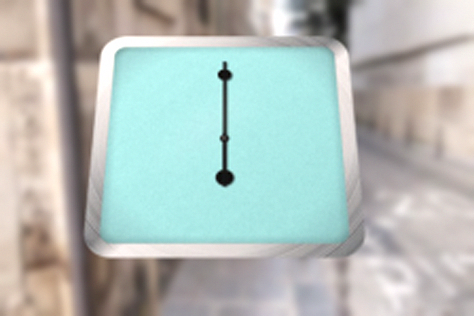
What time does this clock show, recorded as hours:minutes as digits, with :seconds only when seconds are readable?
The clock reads 6:00
